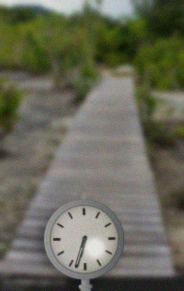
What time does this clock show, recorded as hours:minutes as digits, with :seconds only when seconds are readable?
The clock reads 6:33
